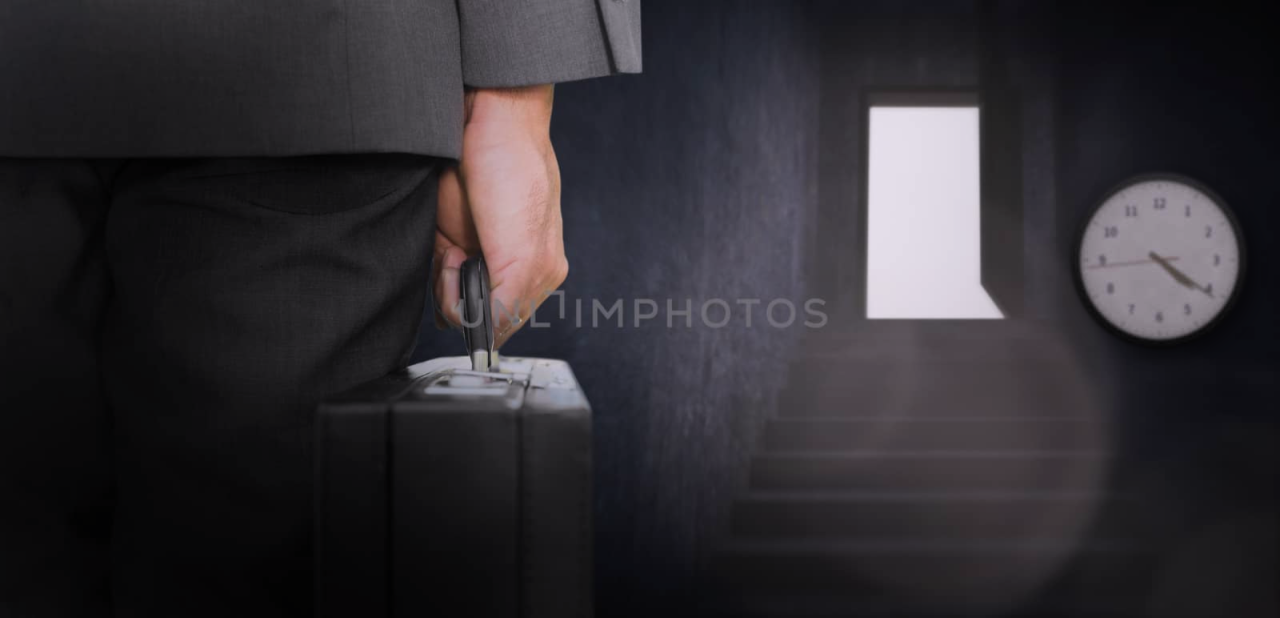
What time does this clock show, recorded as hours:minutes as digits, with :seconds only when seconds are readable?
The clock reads 4:20:44
